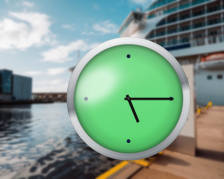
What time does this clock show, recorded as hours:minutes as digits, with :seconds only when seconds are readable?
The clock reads 5:15
